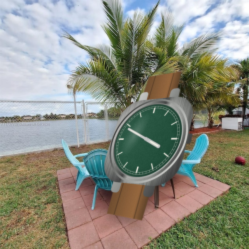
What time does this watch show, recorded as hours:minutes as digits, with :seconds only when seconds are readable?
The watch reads 3:49
